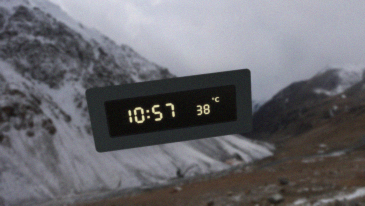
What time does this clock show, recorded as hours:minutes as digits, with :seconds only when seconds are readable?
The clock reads 10:57
